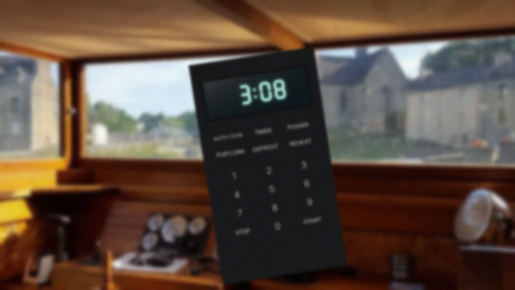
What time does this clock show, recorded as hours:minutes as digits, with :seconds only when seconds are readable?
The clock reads 3:08
